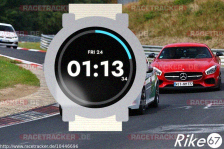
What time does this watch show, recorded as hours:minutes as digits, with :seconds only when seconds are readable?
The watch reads 1:13
